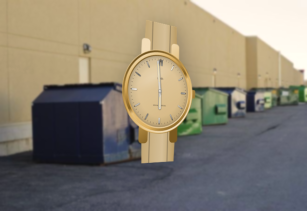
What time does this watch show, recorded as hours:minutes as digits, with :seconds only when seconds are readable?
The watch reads 5:59
